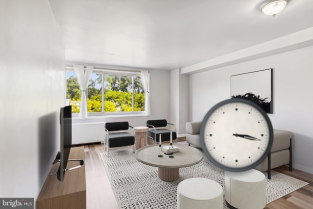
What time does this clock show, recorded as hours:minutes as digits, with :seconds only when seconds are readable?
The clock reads 3:17
